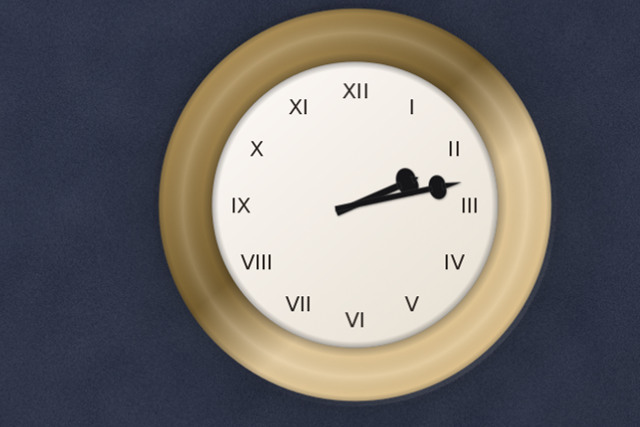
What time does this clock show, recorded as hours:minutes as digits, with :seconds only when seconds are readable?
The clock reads 2:13
